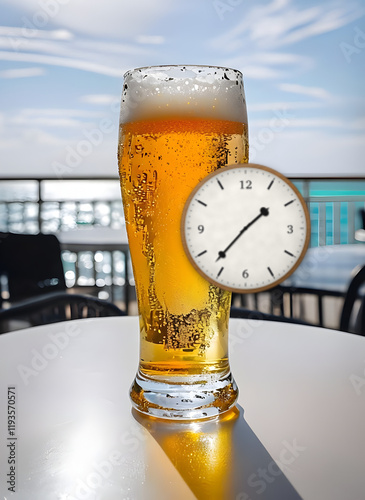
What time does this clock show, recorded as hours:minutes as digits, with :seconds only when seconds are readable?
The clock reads 1:37
